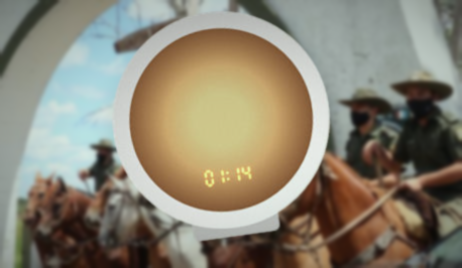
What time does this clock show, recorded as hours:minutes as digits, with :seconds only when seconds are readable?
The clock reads 1:14
